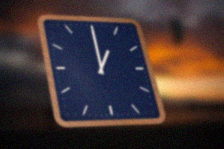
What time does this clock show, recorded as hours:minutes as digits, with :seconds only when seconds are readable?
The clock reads 1:00
